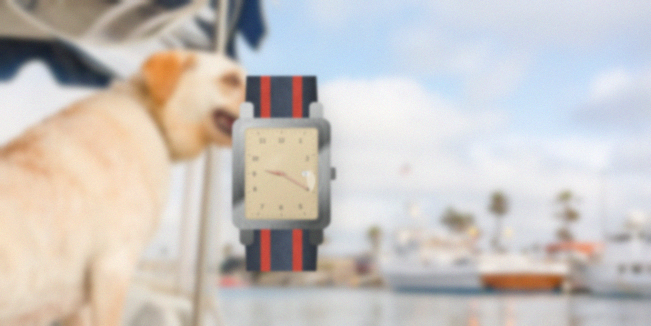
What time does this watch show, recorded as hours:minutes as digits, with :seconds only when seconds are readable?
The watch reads 9:20
